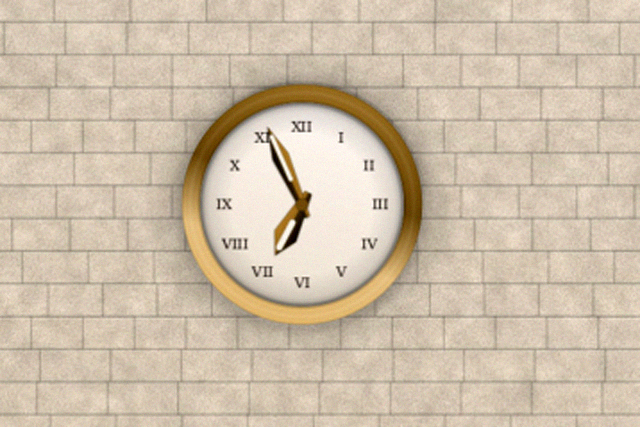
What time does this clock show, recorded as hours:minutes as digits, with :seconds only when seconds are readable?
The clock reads 6:56
